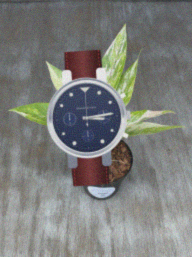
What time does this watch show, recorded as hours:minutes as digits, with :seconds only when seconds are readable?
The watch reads 3:14
